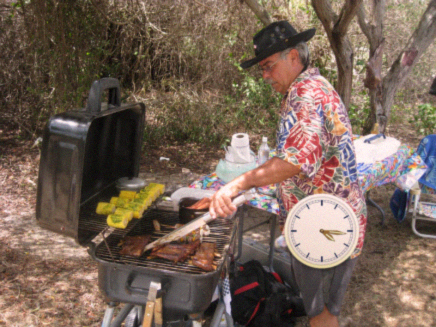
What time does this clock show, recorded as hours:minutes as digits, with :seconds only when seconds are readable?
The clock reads 4:16
